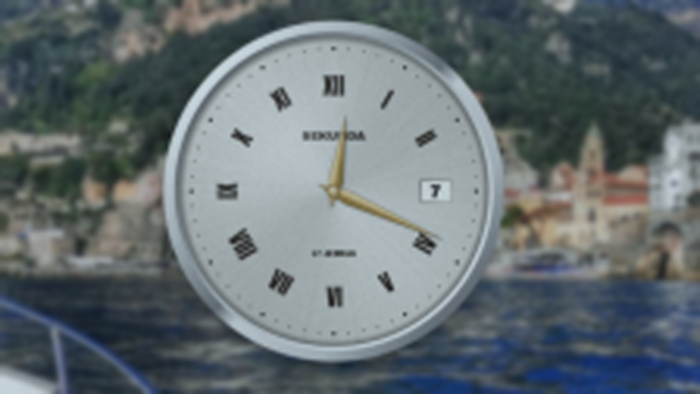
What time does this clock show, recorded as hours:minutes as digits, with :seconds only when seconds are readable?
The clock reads 12:19
